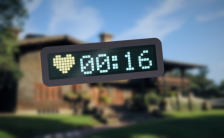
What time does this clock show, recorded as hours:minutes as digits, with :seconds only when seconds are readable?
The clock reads 0:16
